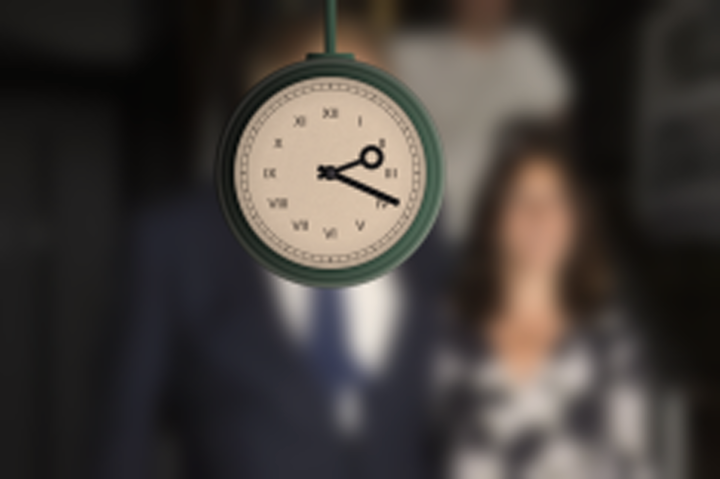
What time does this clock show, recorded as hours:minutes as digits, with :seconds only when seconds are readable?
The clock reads 2:19
